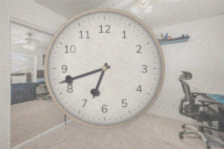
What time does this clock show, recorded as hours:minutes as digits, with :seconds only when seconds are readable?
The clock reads 6:42
